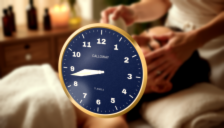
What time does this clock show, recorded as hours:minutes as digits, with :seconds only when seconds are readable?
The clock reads 8:43
